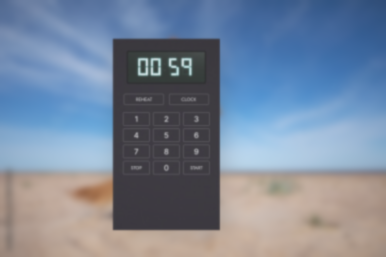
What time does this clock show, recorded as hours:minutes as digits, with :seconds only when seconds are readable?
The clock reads 0:59
